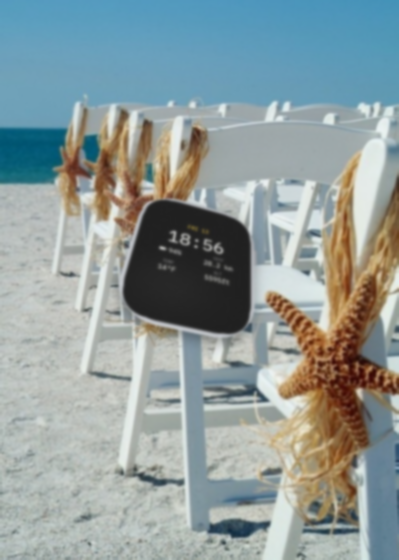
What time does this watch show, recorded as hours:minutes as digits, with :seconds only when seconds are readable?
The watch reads 18:56
